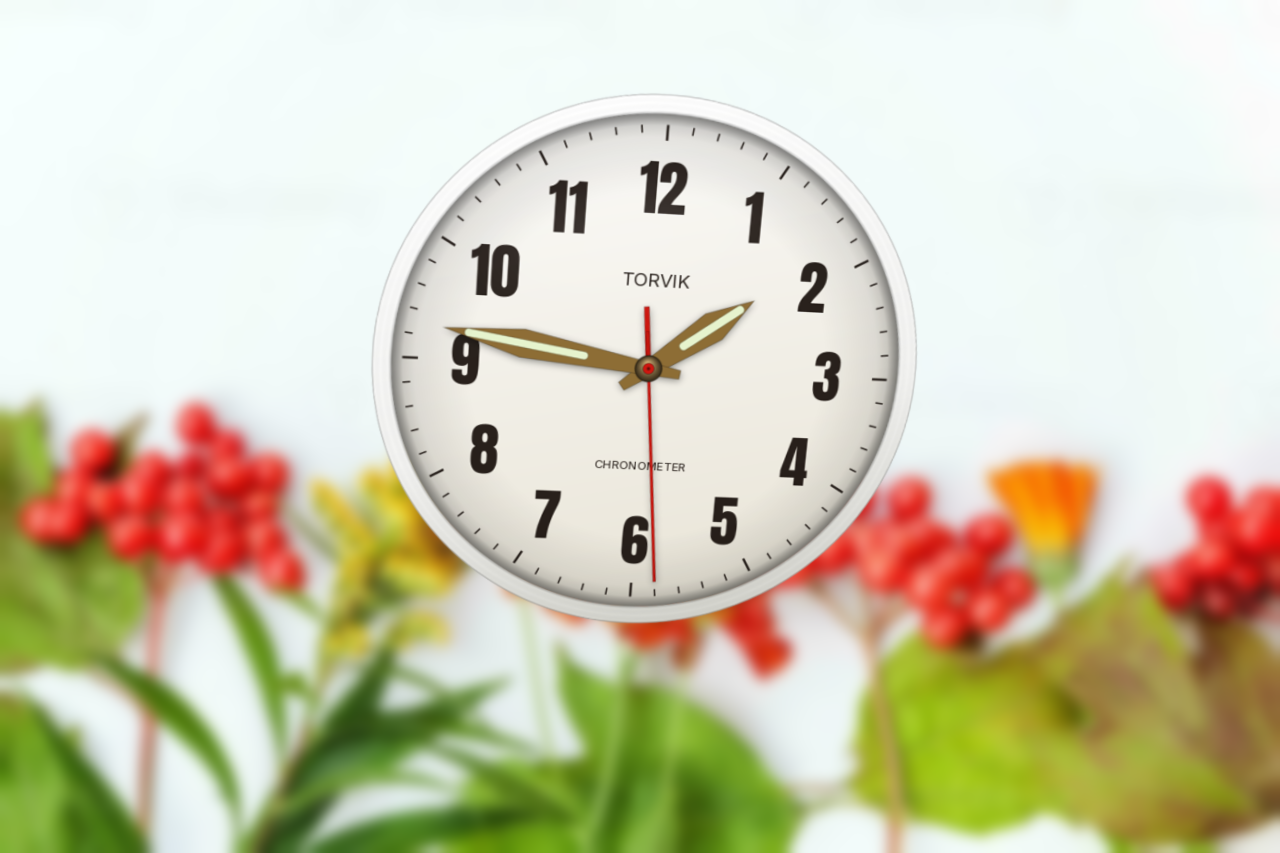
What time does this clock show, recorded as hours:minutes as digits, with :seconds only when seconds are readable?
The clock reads 1:46:29
